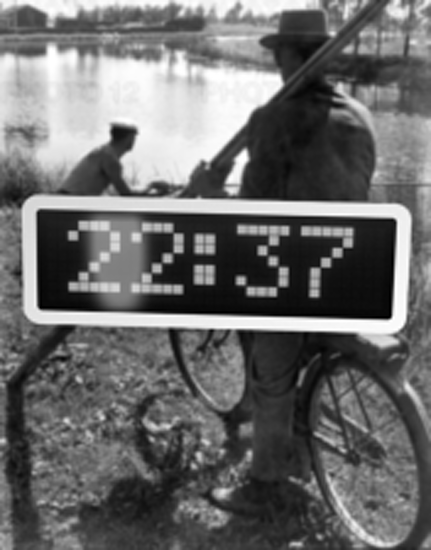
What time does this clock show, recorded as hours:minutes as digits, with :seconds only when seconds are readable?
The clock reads 22:37
